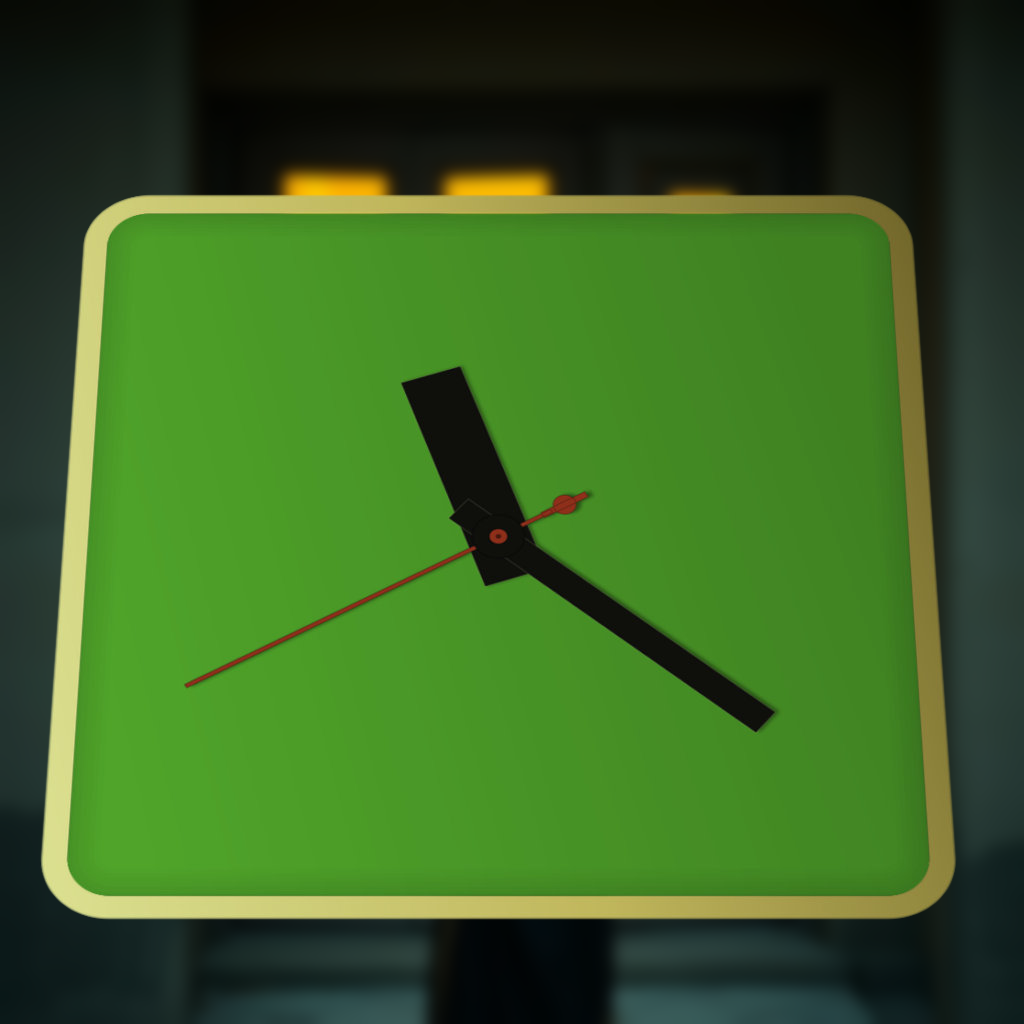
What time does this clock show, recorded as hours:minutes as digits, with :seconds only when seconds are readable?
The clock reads 11:21:40
